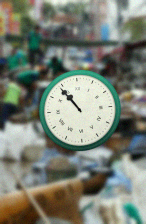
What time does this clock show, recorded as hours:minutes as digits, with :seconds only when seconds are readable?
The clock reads 10:54
